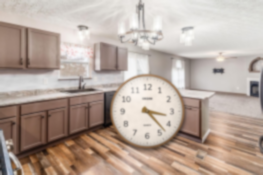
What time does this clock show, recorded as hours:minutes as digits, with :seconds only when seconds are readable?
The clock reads 3:23
